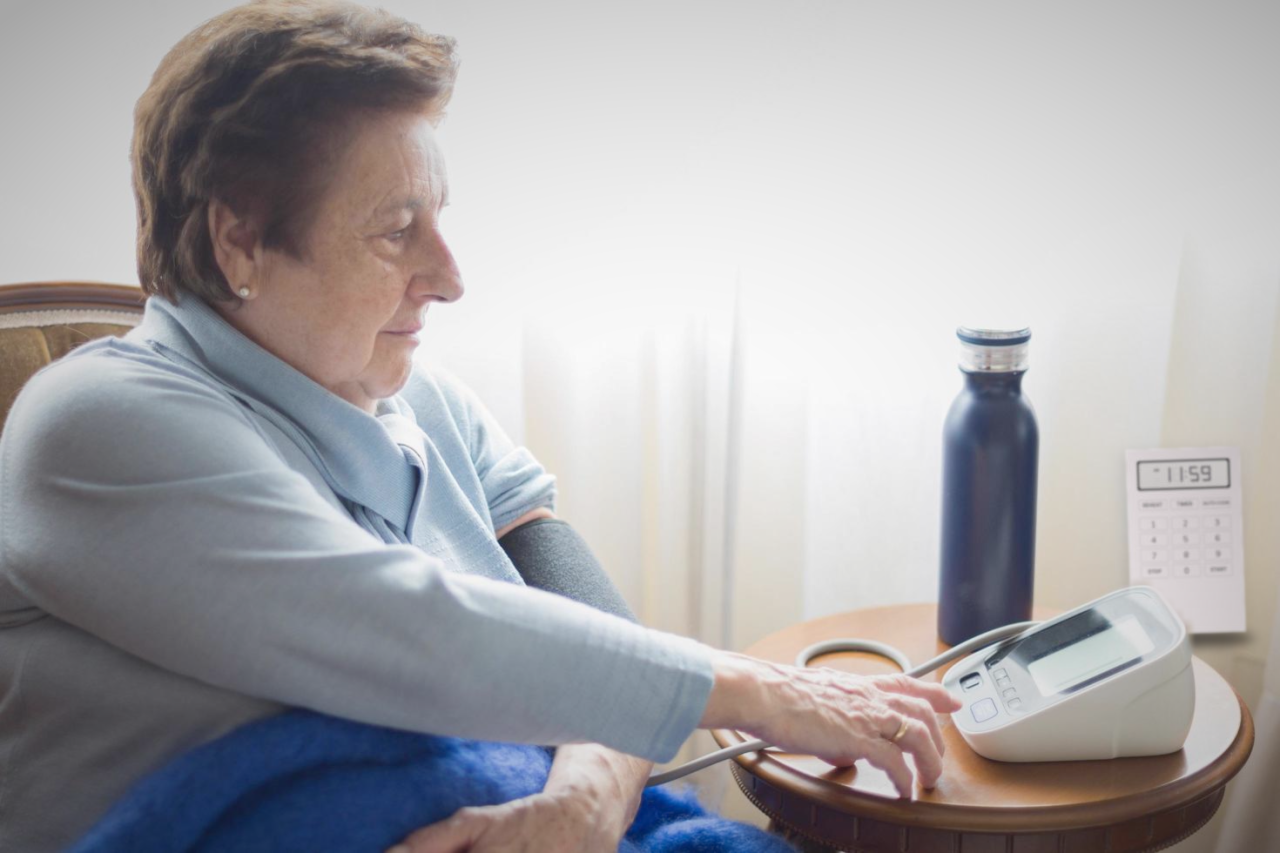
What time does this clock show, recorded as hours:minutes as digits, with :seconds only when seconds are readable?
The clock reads 11:59
